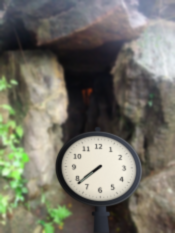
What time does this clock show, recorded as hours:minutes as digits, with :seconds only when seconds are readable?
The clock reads 7:38
